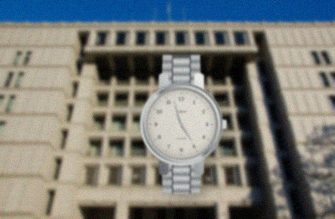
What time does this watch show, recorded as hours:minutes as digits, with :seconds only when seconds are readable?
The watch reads 4:57
